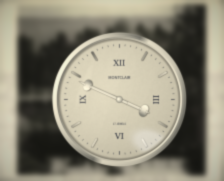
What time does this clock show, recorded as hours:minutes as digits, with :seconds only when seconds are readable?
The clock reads 3:49
